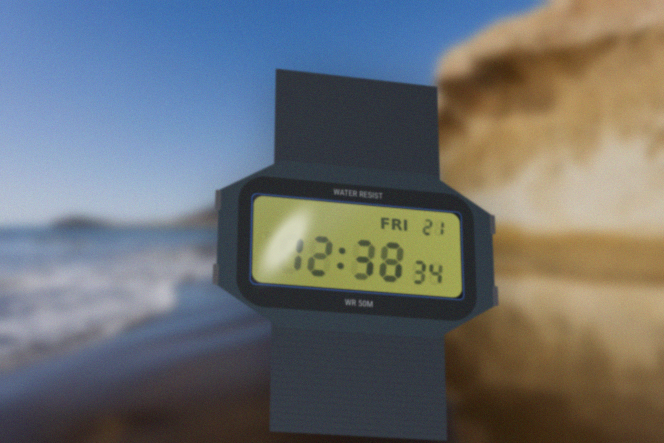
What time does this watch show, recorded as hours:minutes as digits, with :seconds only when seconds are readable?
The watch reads 12:38:34
